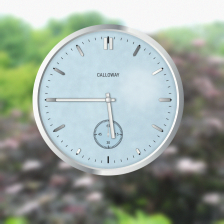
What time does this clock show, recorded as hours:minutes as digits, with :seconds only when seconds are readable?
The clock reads 5:45
